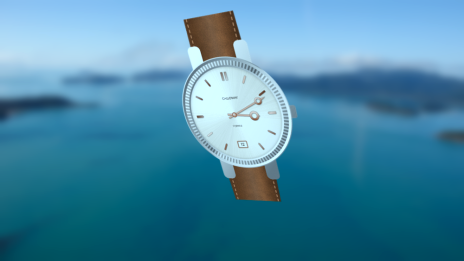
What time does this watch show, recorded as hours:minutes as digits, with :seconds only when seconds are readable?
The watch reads 3:11
